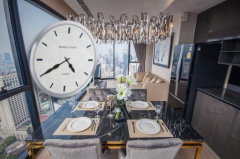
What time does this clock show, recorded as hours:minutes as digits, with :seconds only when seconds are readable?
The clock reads 4:40
